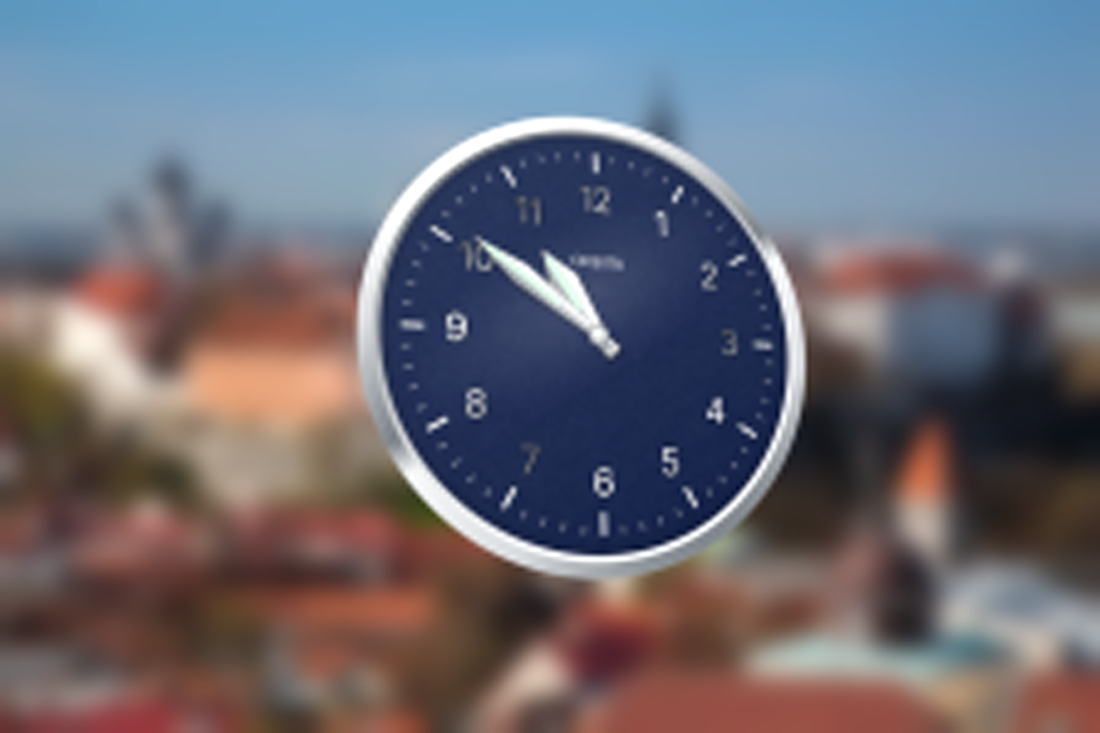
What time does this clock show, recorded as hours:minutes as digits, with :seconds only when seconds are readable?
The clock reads 10:51
